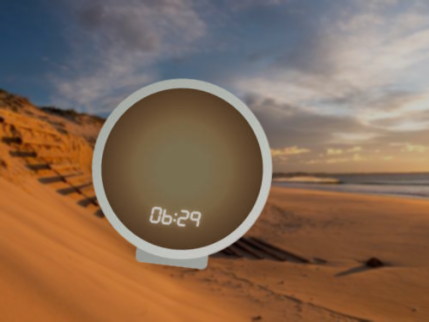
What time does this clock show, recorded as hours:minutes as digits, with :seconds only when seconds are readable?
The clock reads 6:29
